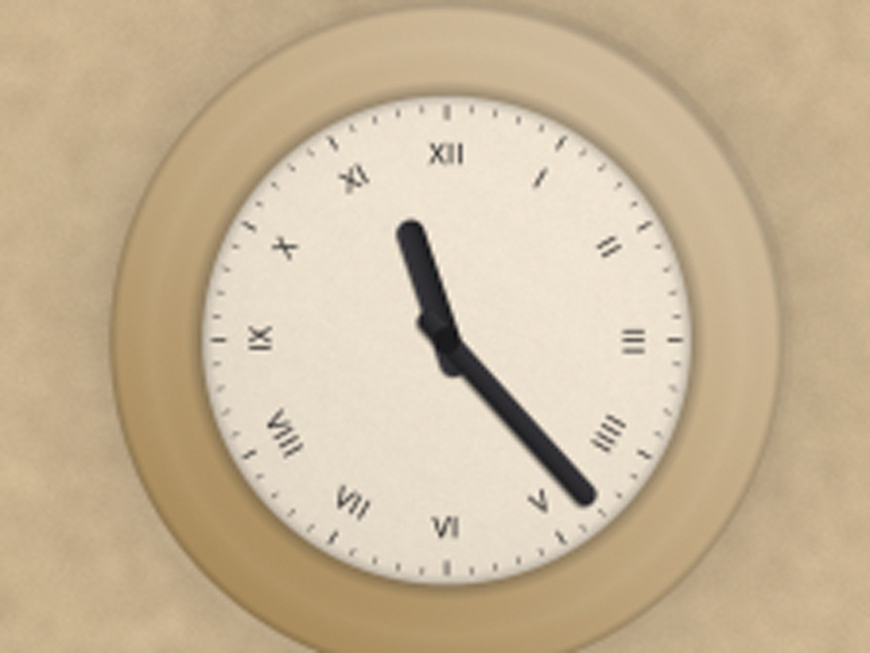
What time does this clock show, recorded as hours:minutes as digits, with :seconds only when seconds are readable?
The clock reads 11:23
